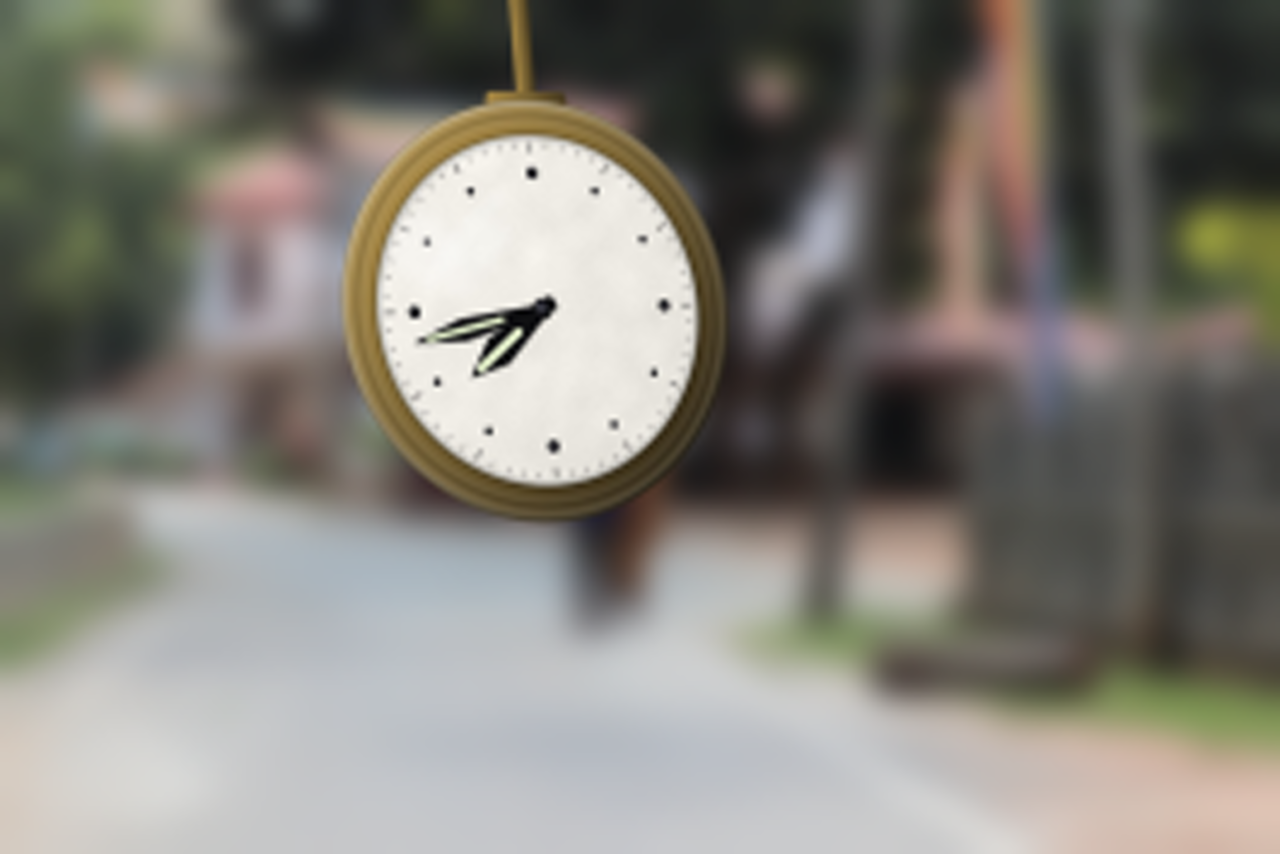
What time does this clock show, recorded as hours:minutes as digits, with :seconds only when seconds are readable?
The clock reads 7:43
